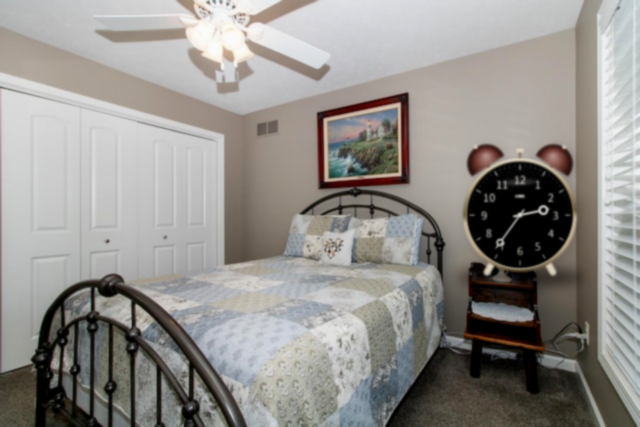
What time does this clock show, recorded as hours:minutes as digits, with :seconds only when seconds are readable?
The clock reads 2:36
